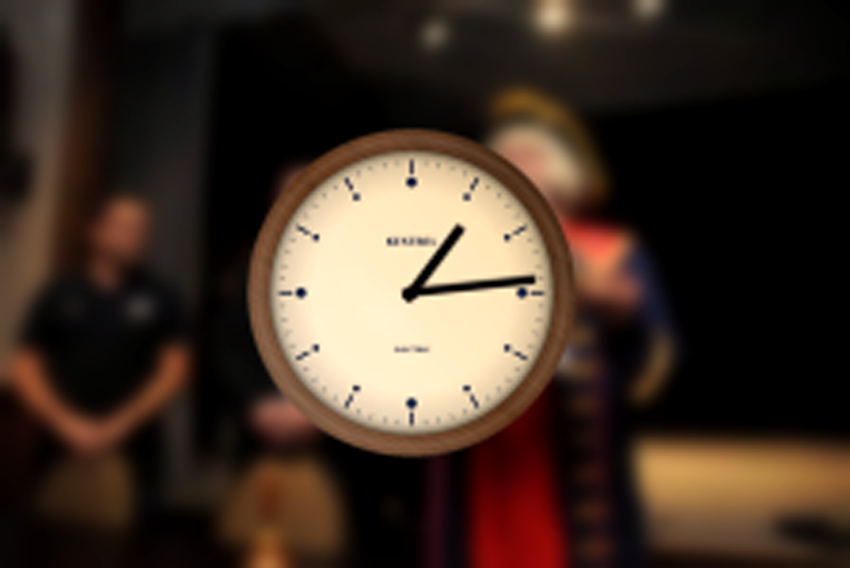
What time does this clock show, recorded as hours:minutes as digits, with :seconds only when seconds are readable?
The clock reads 1:14
